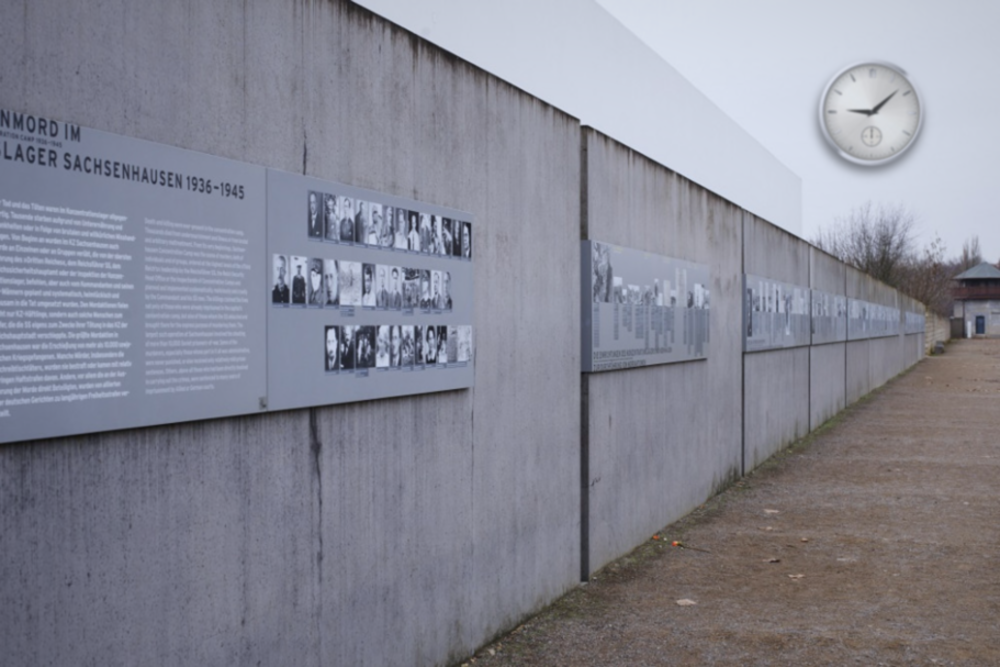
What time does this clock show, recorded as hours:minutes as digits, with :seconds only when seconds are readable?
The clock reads 9:08
